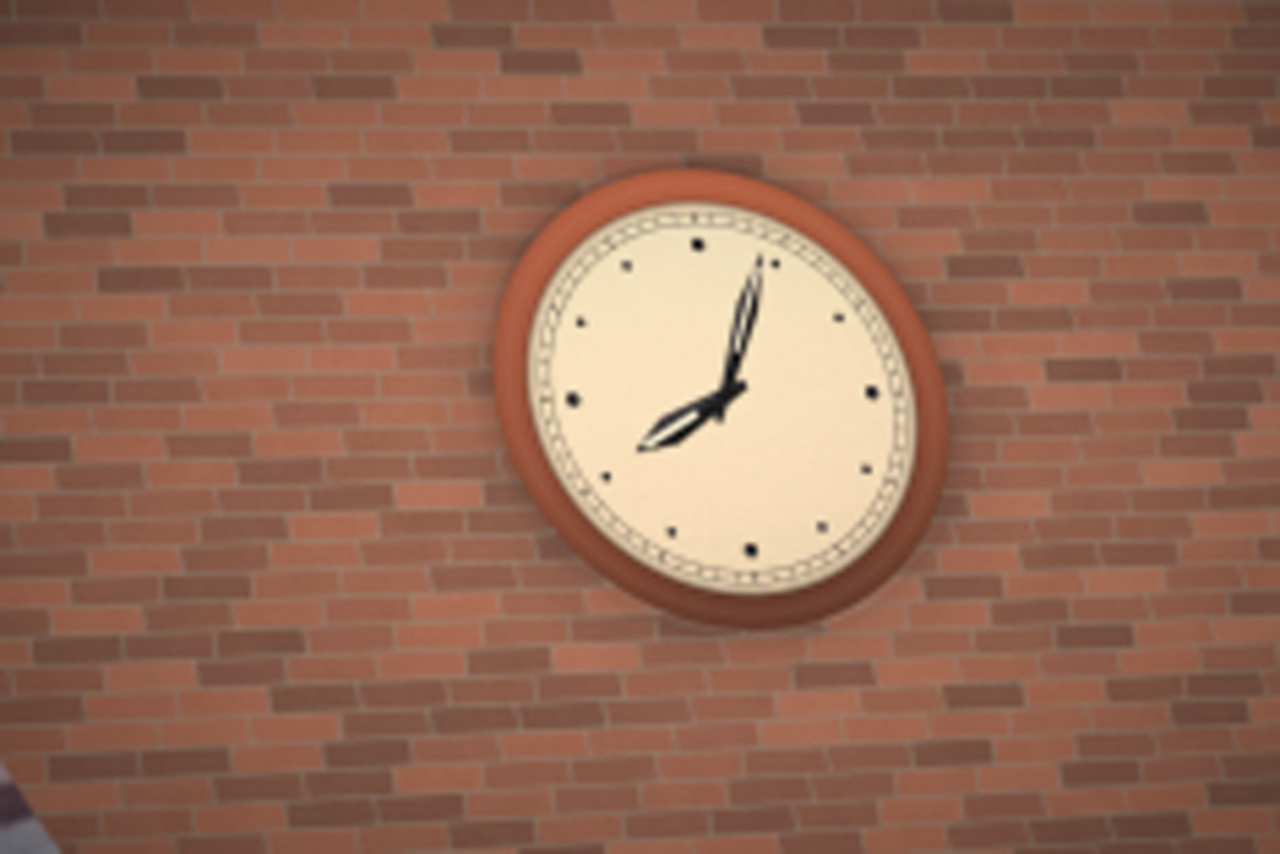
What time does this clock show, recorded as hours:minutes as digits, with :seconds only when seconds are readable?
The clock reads 8:04
